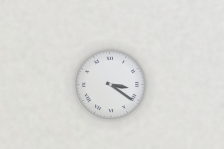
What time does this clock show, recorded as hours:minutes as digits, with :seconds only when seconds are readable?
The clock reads 3:21
